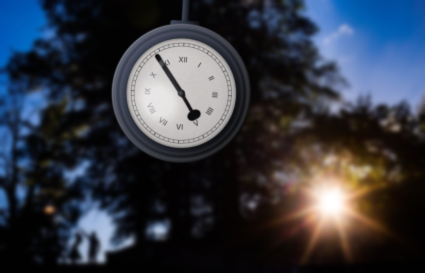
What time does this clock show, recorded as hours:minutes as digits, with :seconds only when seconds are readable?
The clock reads 4:54
